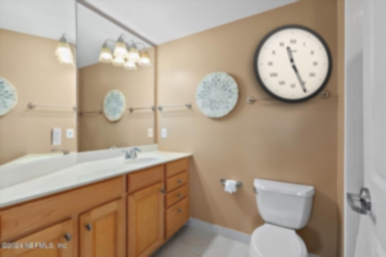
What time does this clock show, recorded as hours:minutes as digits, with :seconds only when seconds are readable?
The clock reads 11:26
